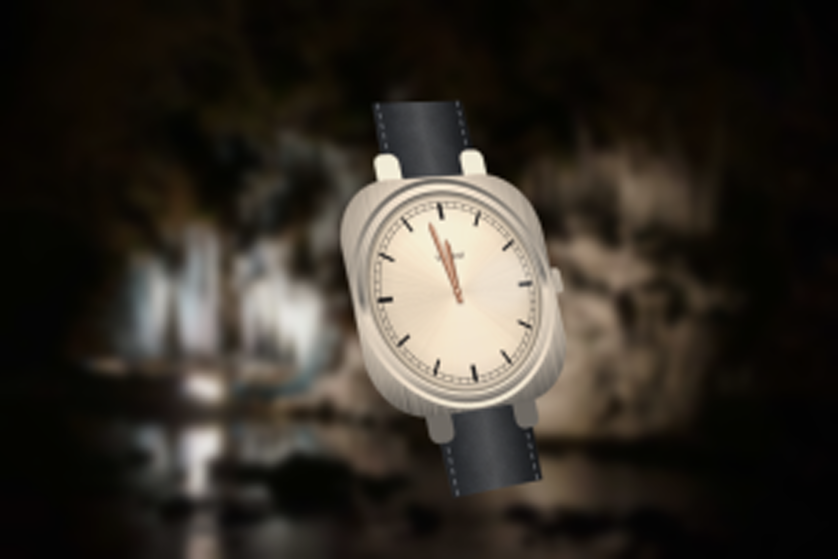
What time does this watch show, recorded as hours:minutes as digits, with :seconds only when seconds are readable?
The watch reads 11:58
